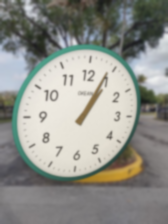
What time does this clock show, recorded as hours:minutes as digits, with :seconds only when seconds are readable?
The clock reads 1:04
